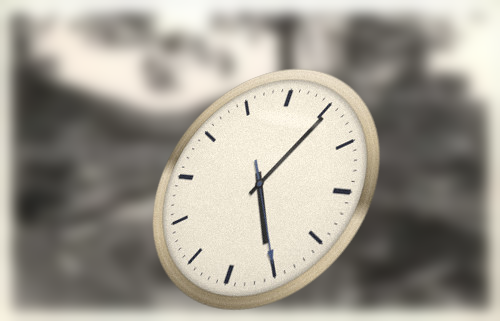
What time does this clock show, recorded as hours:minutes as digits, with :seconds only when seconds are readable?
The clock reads 5:05:25
